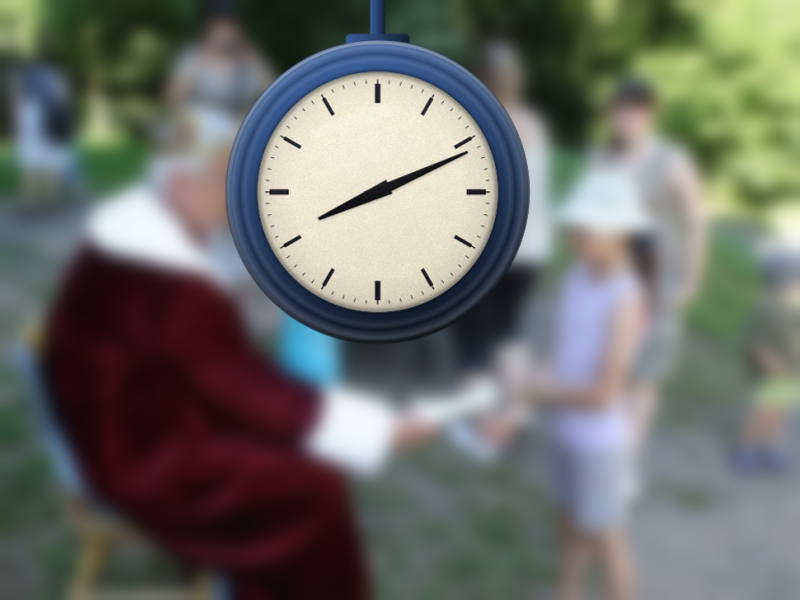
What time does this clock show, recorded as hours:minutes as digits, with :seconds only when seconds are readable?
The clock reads 8:11
